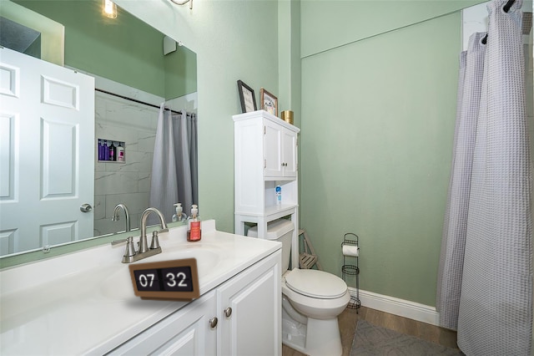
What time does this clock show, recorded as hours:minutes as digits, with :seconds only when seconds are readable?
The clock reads 7:32
